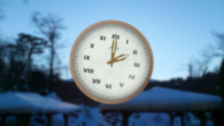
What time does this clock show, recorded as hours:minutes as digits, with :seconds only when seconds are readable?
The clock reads 2:00
